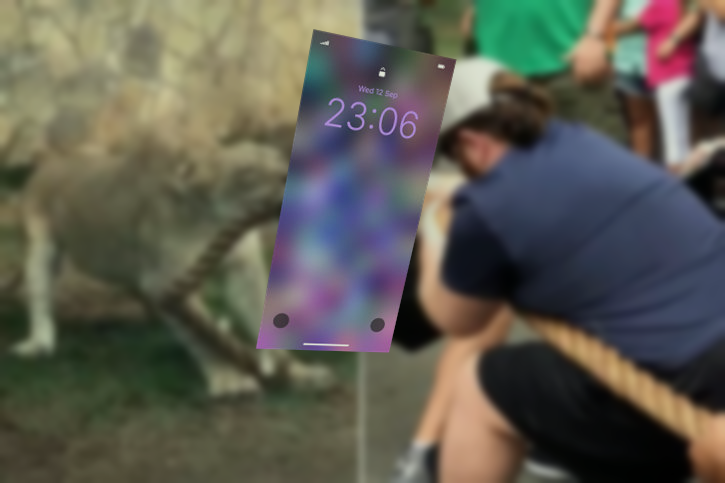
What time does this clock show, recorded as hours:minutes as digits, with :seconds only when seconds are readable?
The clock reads 23:06
